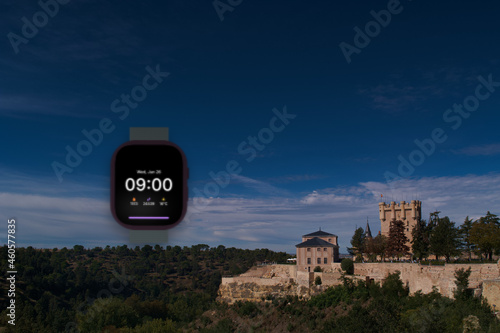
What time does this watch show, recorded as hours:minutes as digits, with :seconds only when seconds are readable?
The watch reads 9:00
